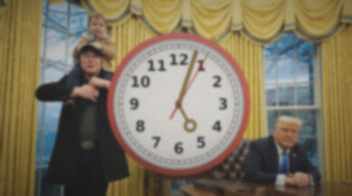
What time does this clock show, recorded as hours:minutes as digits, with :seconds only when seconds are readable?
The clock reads 5:03:05
